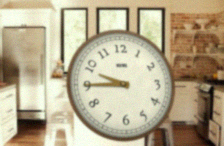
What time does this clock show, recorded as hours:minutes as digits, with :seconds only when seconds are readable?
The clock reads 9:45
